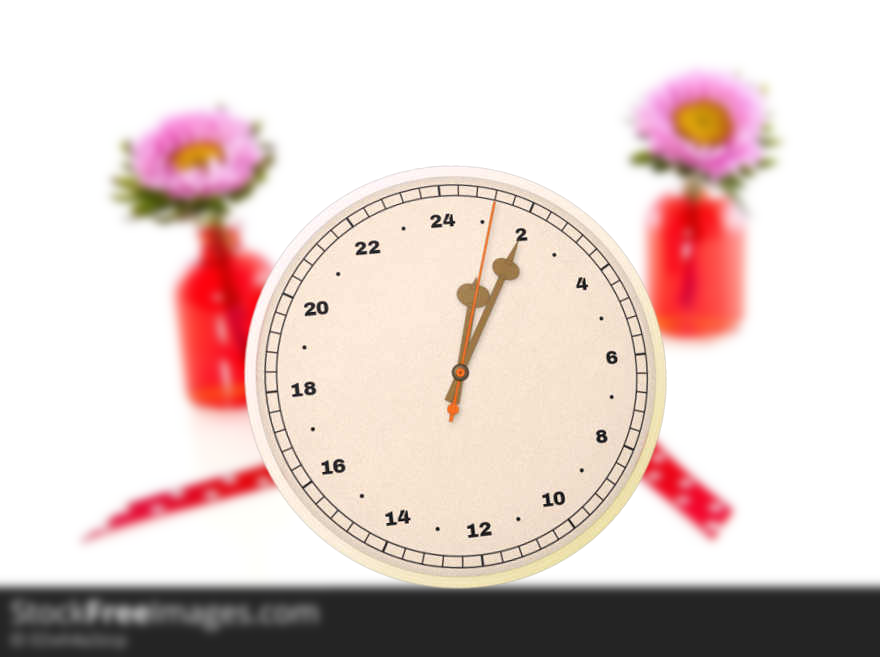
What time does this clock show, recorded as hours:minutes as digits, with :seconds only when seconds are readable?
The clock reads 1:05:03
